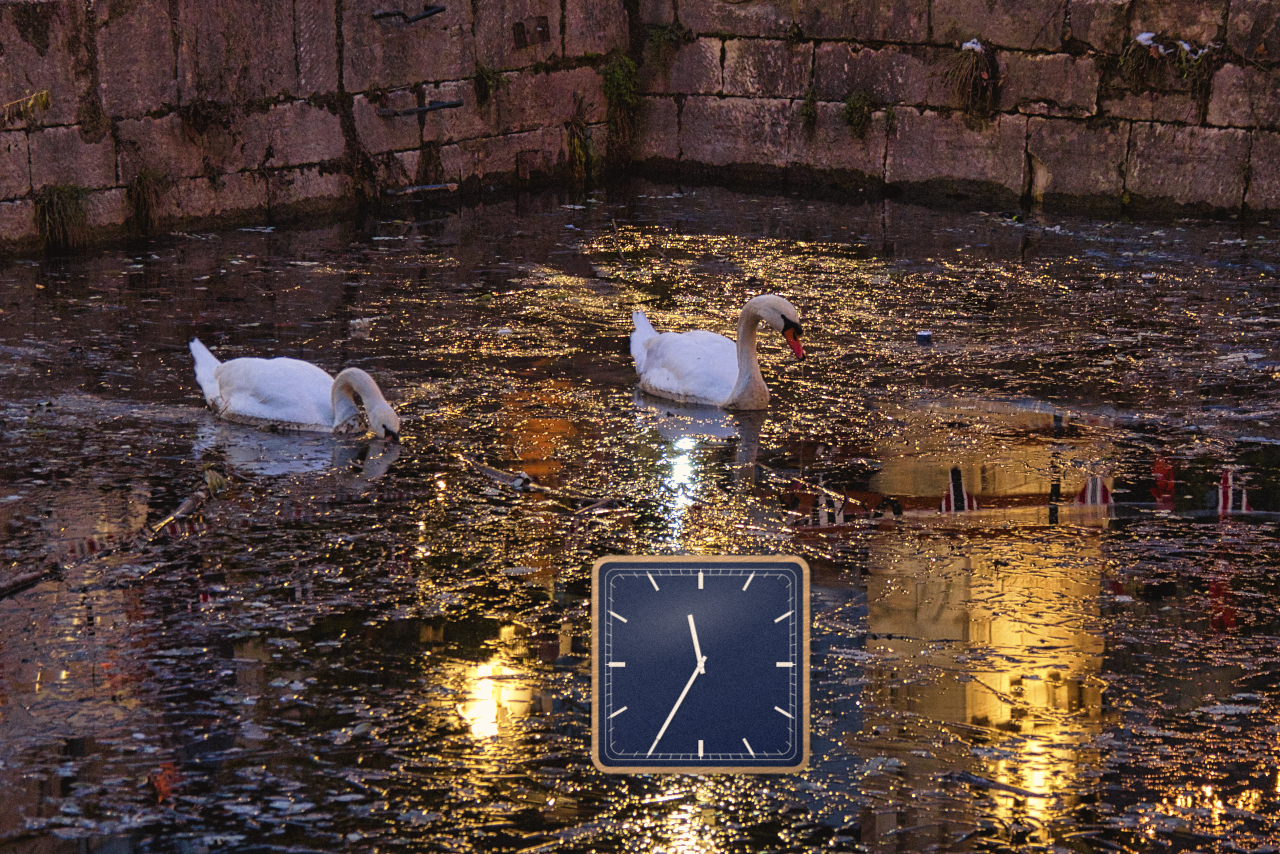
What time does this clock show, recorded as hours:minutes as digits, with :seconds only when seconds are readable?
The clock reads 11:35
